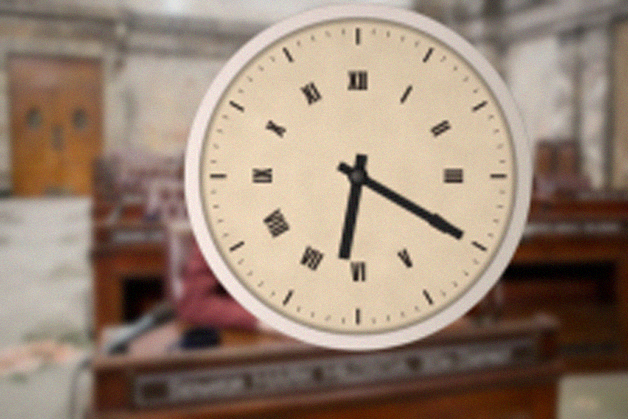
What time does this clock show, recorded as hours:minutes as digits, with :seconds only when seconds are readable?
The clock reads 6:20
